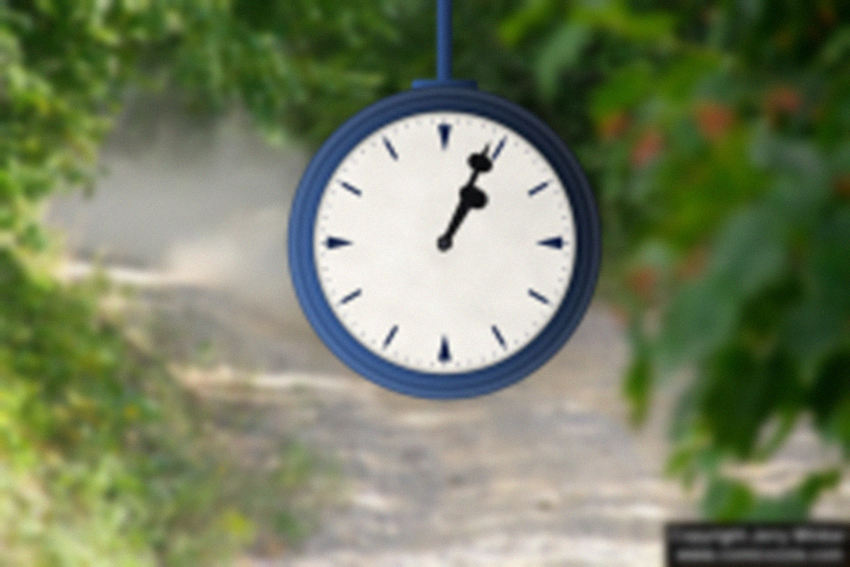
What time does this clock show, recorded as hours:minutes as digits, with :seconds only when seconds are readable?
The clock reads 1:04
